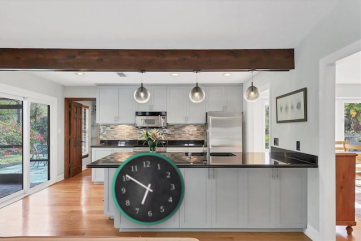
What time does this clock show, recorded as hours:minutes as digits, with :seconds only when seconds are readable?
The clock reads 6:51
